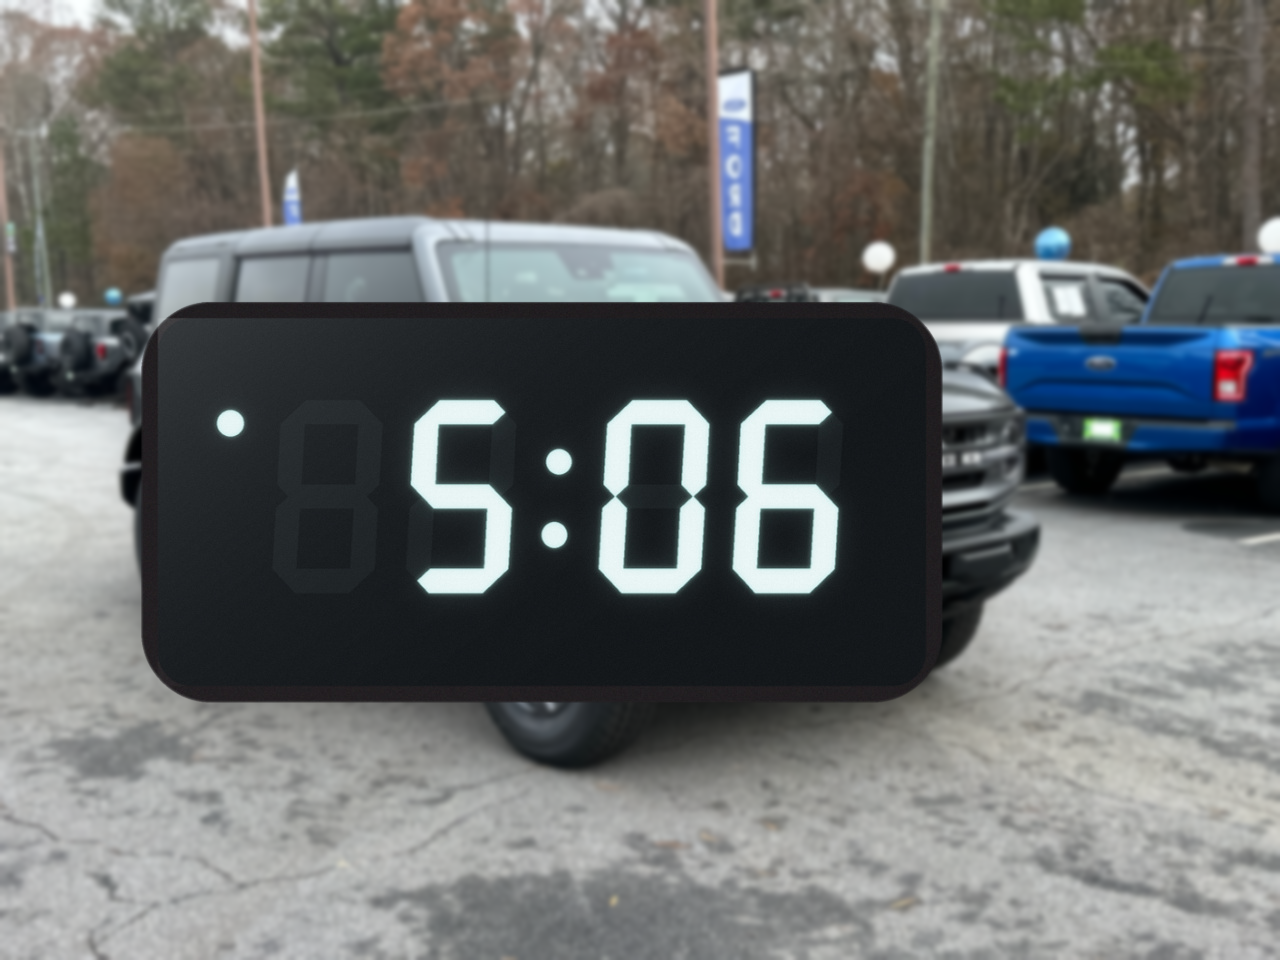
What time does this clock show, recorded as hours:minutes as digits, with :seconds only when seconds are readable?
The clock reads 5:06
